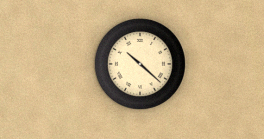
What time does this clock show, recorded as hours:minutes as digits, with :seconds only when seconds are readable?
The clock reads 10:22
